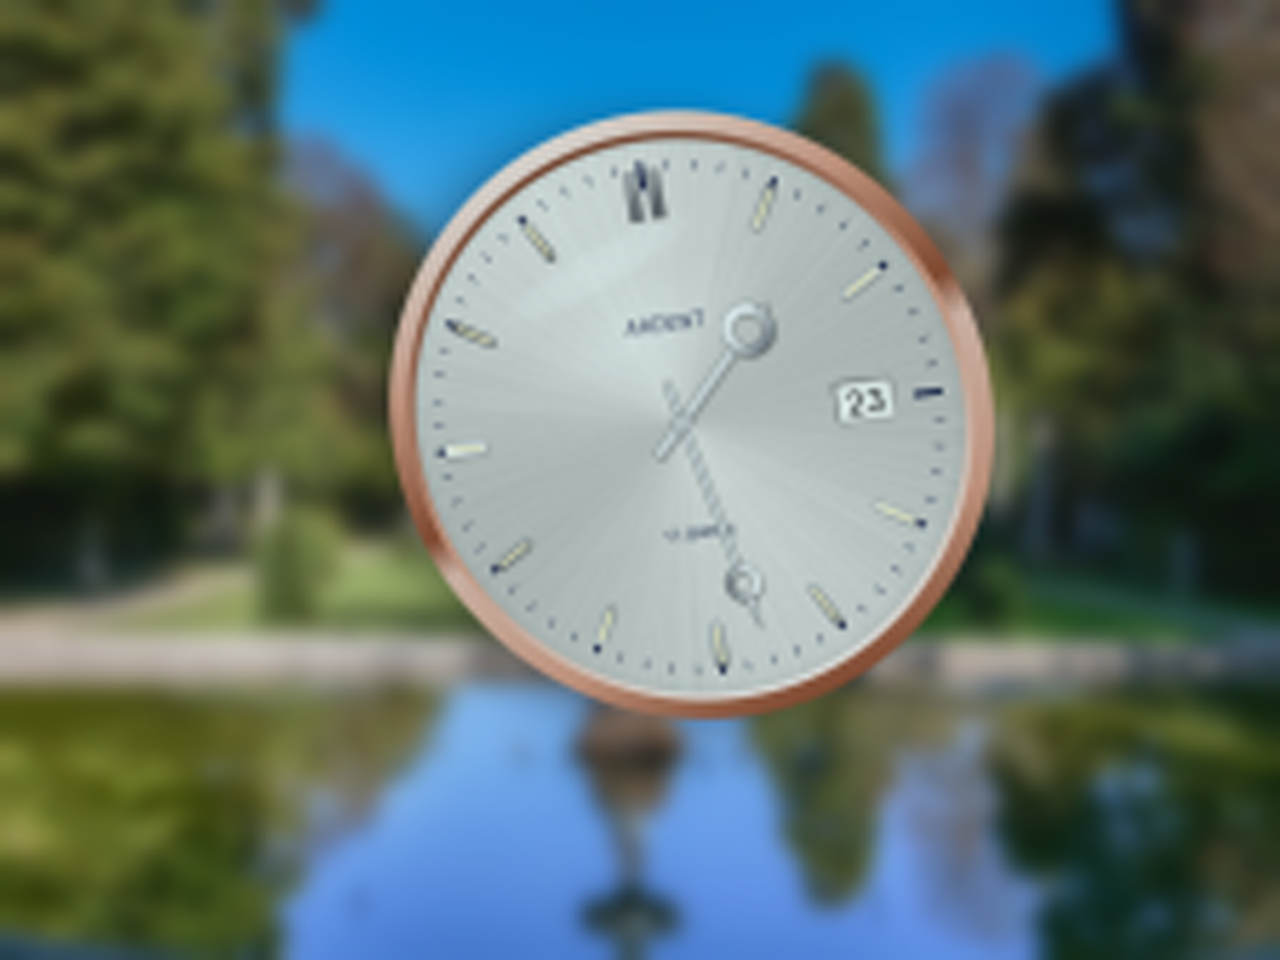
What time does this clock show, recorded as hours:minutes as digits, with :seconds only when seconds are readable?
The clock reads 1:28
